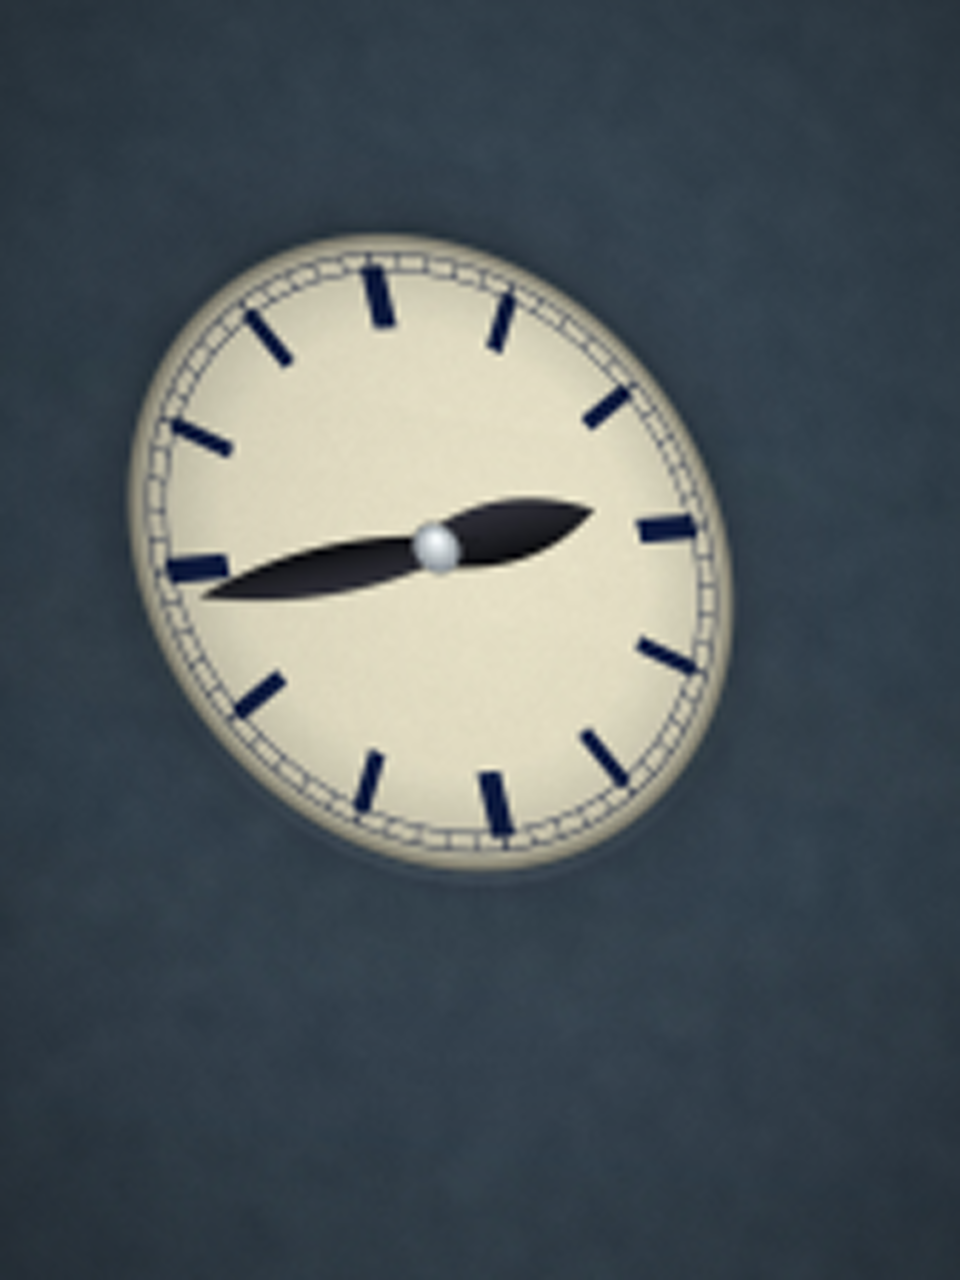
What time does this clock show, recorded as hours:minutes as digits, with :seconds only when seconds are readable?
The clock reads 2:44
